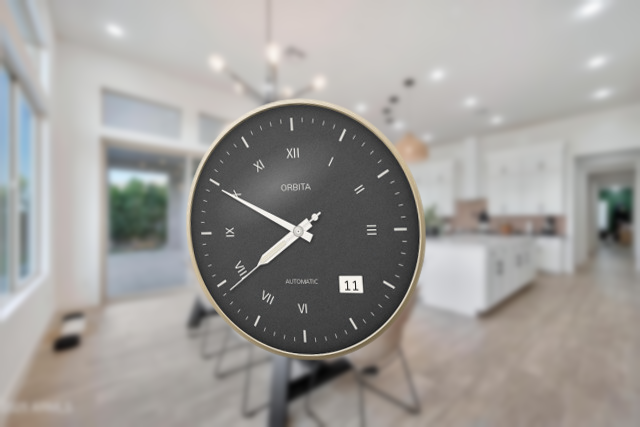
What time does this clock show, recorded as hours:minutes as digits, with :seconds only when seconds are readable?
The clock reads 7:49:39
